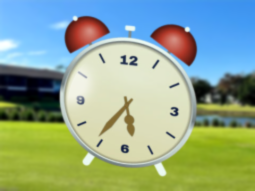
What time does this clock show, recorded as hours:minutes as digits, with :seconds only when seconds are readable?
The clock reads 5:36
